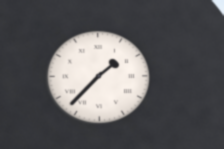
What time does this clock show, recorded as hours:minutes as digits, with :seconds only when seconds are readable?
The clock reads 1:37
